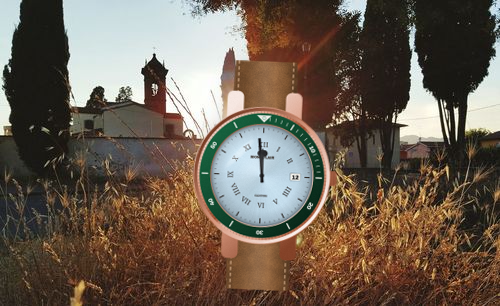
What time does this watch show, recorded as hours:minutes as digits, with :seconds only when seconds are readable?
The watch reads 11:59
